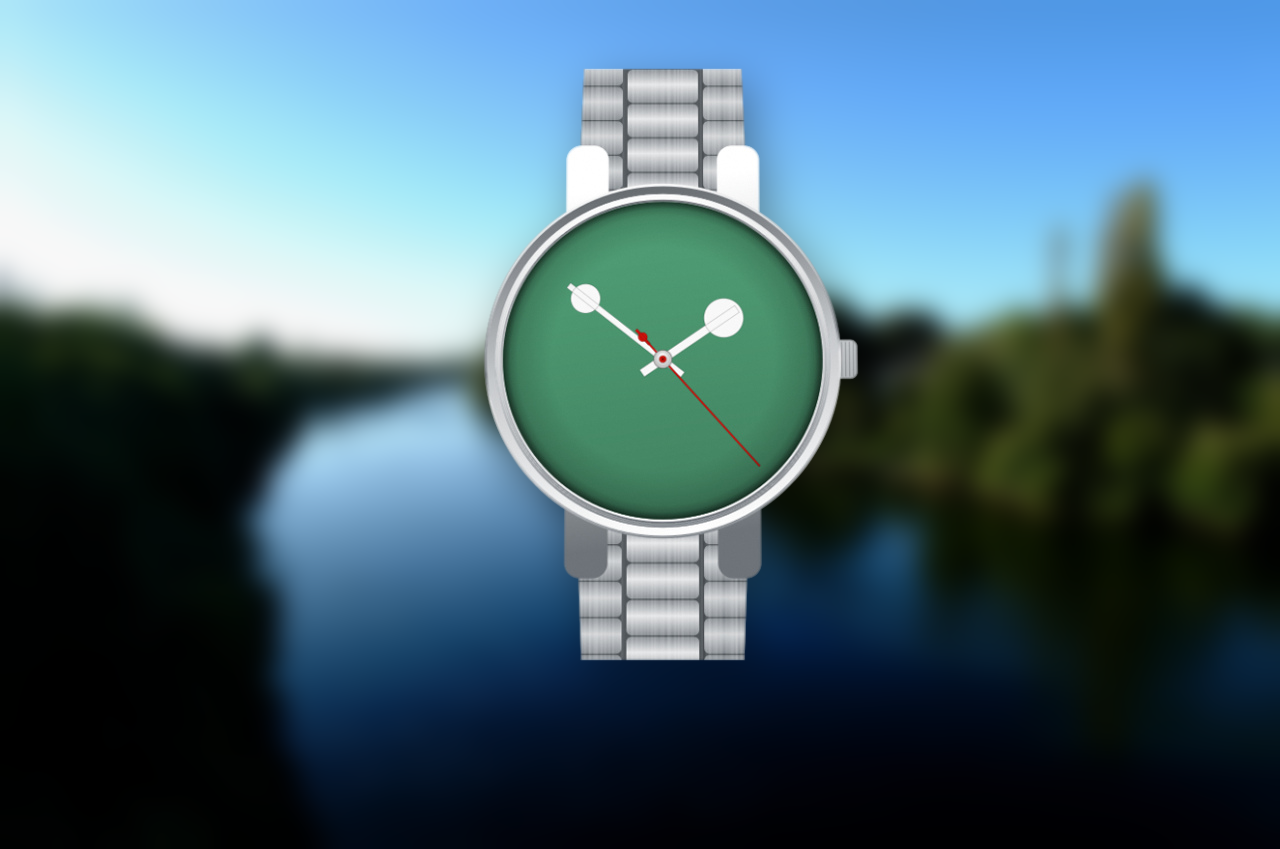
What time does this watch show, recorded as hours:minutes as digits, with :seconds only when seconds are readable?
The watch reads 1:51:23
